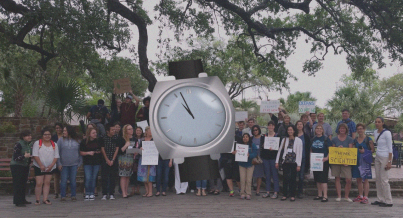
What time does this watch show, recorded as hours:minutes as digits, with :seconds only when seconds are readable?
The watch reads 10:57
